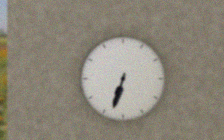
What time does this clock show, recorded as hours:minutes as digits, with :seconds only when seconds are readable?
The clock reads 6:33
